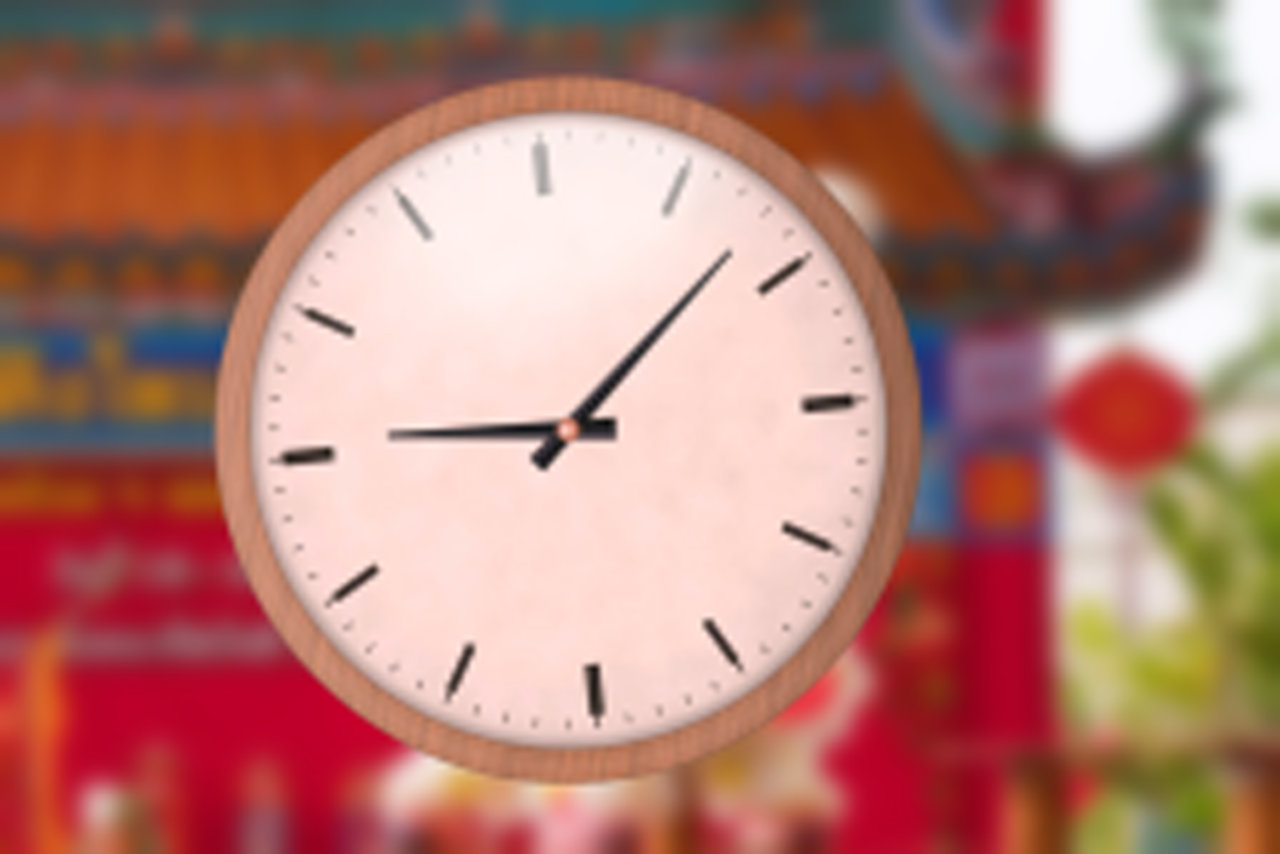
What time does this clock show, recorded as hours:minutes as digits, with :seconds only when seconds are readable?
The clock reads 9:08
